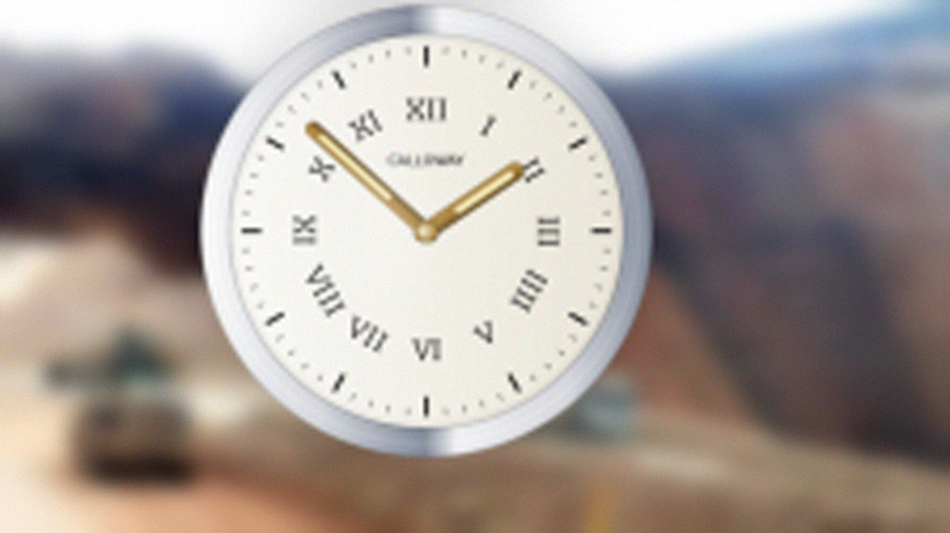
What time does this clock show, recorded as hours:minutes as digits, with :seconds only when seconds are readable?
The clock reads 1:52
